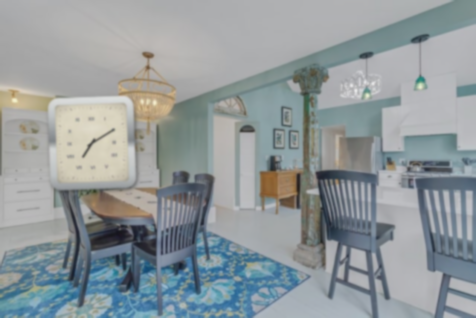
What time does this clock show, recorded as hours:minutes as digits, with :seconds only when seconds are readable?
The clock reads 7:10
